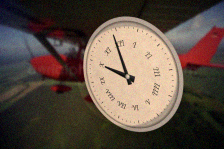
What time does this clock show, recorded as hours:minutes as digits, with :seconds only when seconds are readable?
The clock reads 9:59
